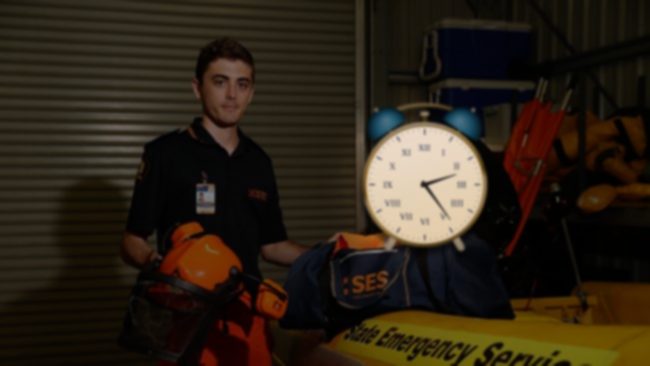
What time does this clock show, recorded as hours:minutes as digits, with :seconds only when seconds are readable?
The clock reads 2:24
